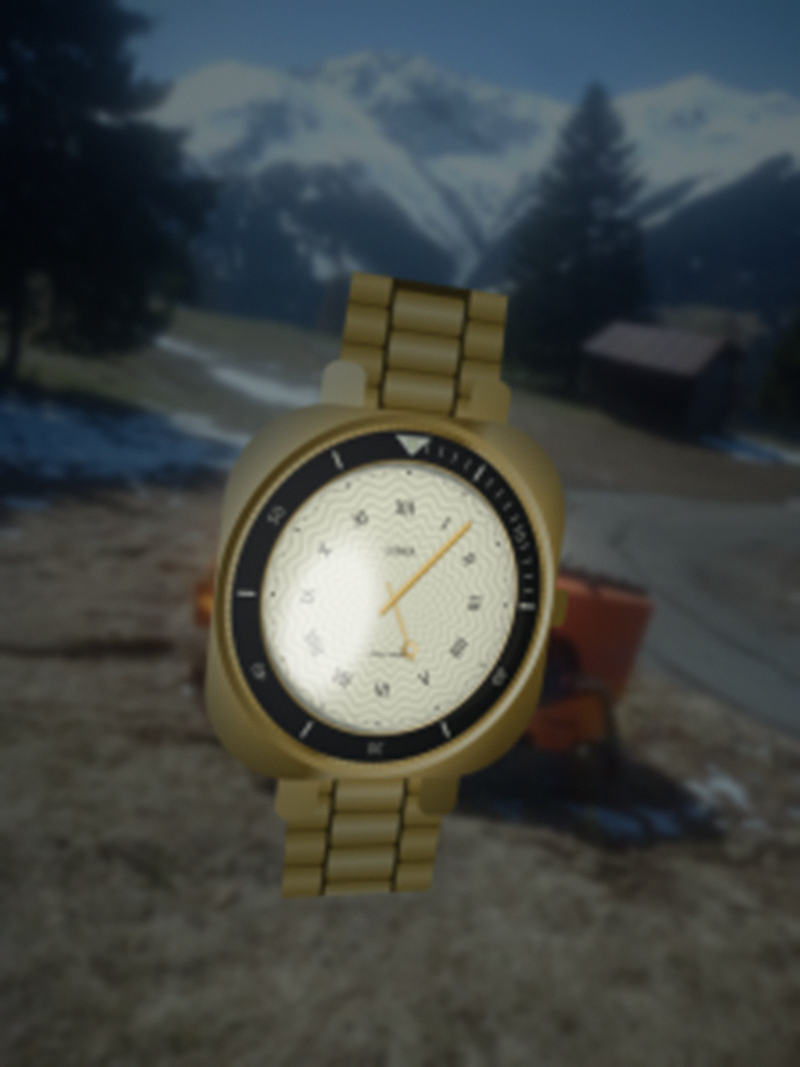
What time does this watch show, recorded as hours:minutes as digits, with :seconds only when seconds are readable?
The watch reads 5:07
